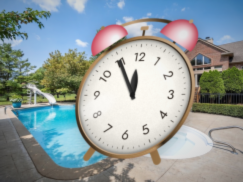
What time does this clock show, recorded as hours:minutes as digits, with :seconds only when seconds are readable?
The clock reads 11:55
